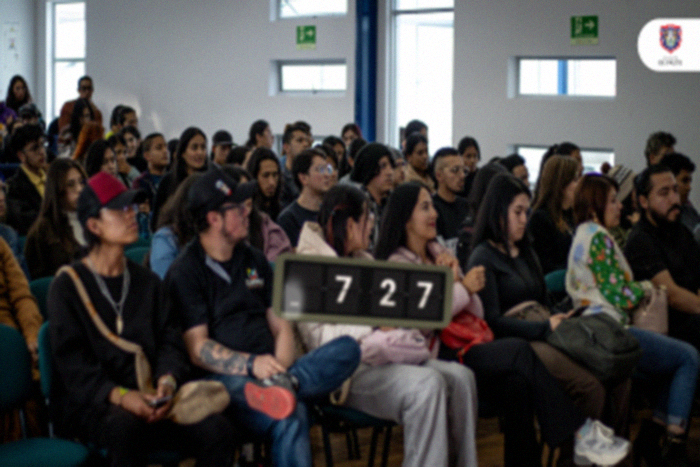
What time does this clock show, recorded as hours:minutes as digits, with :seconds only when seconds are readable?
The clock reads 7:27
